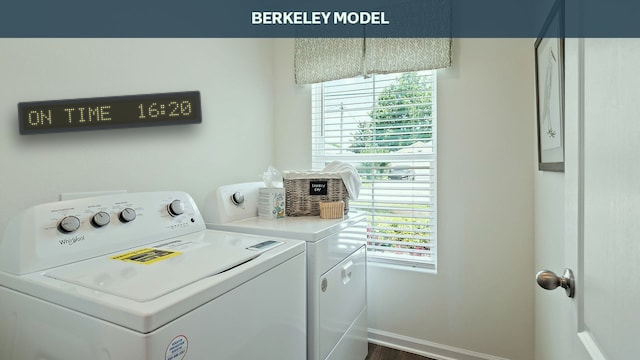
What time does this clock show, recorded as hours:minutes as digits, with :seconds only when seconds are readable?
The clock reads 16:20
